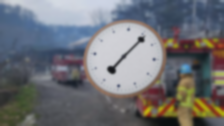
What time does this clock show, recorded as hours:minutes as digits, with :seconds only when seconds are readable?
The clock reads 7:06
